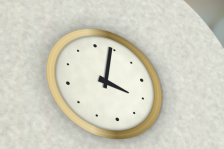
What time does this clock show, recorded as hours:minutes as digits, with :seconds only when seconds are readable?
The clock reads 4:04
